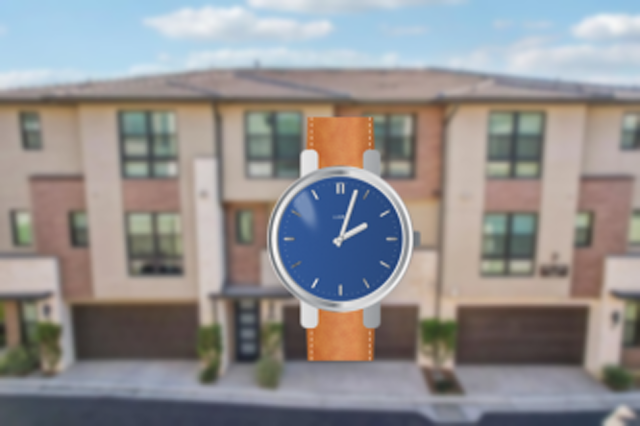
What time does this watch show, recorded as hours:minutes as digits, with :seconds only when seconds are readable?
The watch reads 2:03
